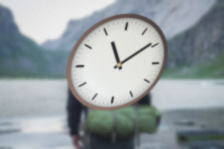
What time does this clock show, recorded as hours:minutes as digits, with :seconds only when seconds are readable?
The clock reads 11:09
